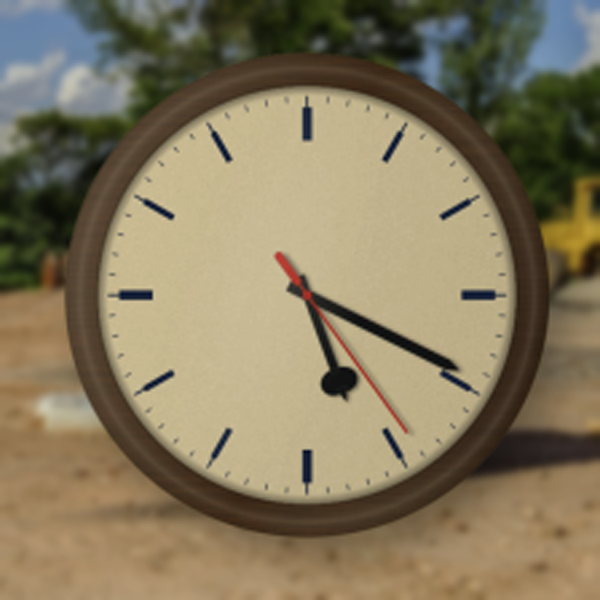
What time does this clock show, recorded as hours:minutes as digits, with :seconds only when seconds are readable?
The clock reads 5:19:24
